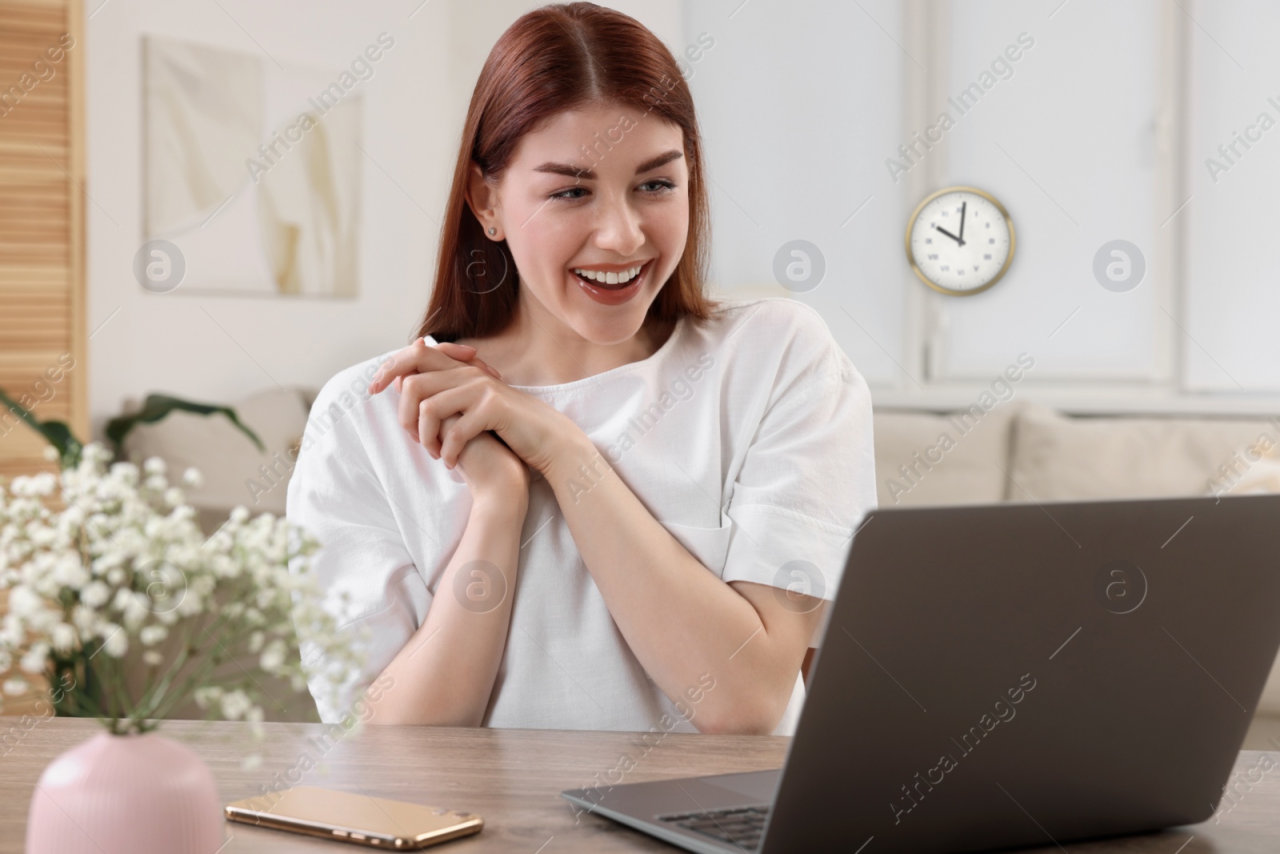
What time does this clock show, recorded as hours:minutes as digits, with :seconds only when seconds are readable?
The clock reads 10:01
